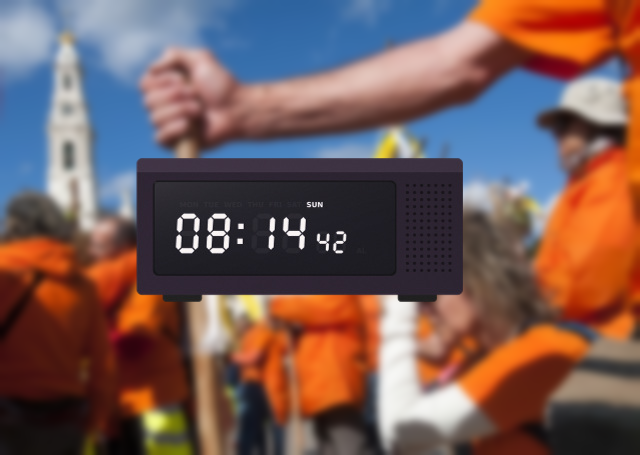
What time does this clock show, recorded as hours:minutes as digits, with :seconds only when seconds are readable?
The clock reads 8:14:42
